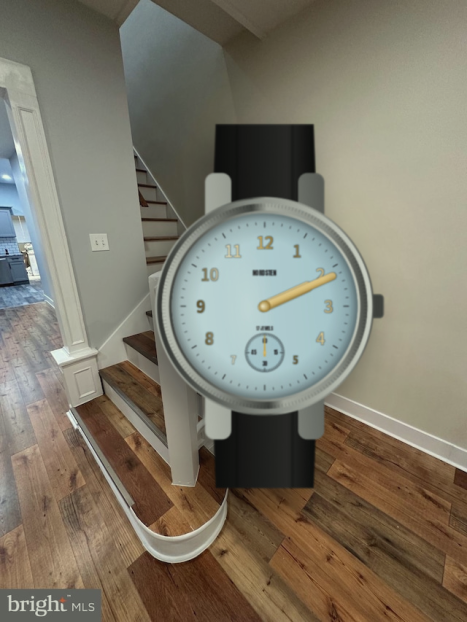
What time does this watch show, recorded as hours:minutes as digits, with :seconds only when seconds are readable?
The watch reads 2:11
